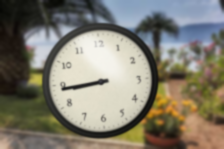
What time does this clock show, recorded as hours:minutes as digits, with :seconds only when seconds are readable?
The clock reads 8:44
